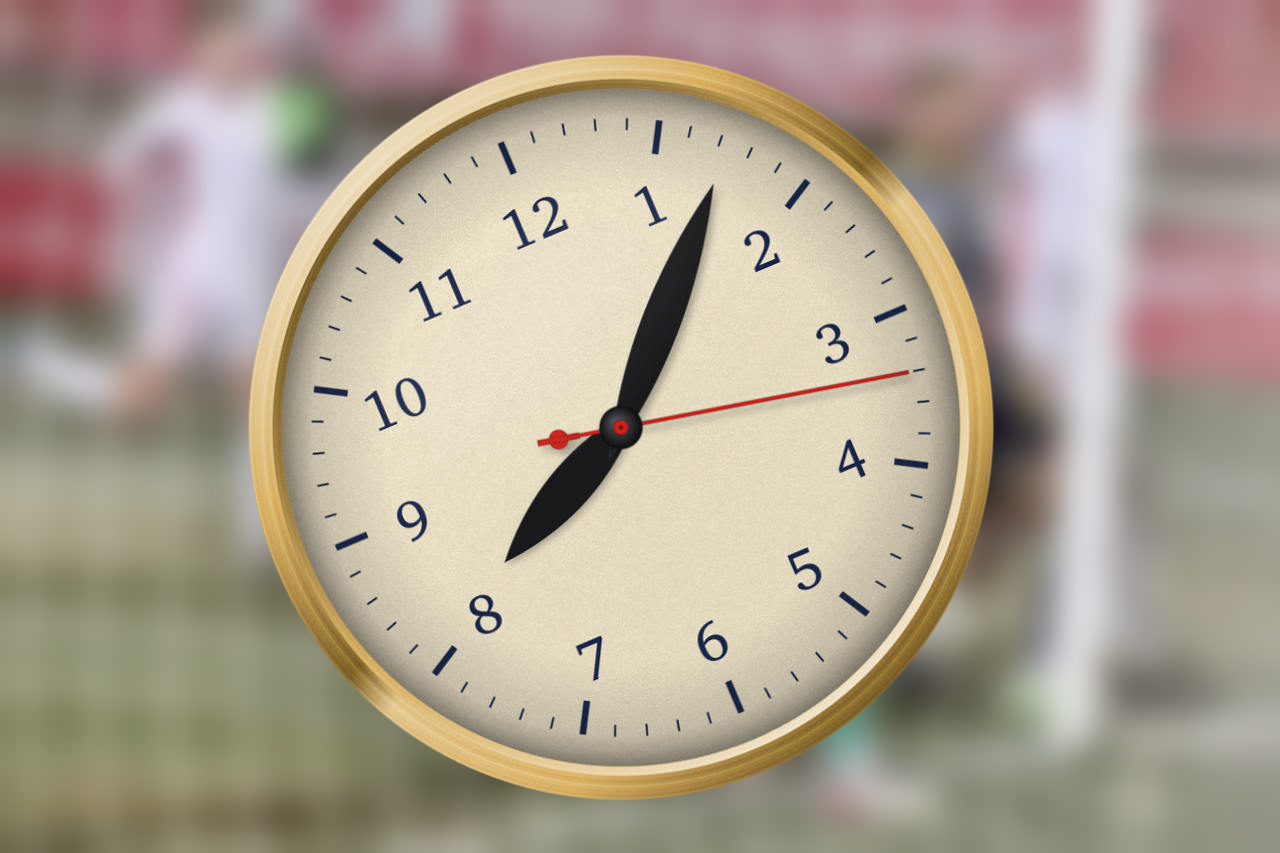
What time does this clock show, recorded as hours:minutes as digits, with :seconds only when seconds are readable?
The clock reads 8:07:17
